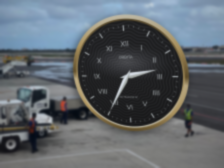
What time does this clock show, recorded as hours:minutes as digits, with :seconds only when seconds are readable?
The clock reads 2:35
